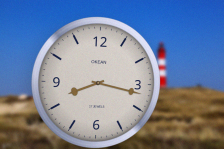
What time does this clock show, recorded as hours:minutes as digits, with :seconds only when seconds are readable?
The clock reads 8:17
